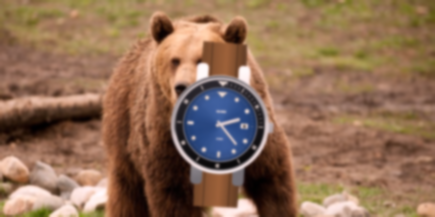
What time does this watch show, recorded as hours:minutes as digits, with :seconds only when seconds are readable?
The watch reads 2:23
